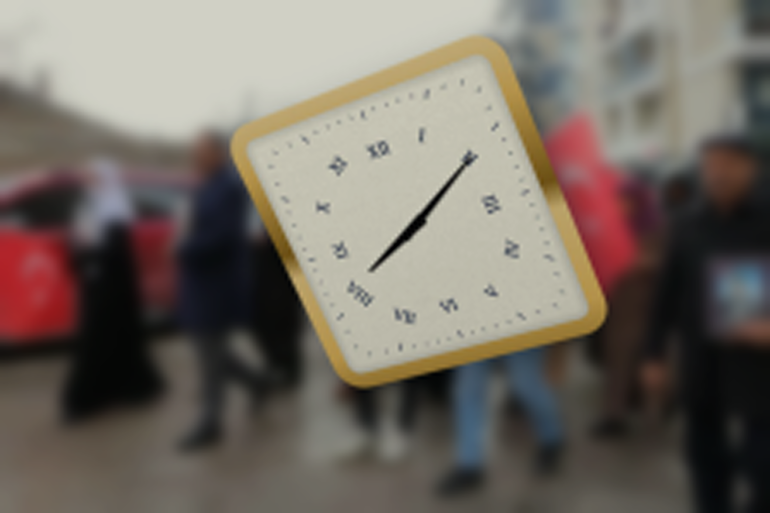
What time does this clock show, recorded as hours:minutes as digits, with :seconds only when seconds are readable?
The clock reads 8:10
